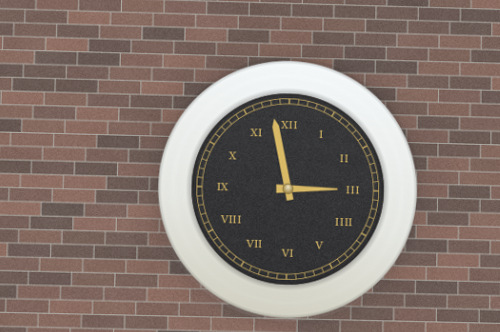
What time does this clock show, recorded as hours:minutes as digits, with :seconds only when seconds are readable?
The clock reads 2:58
